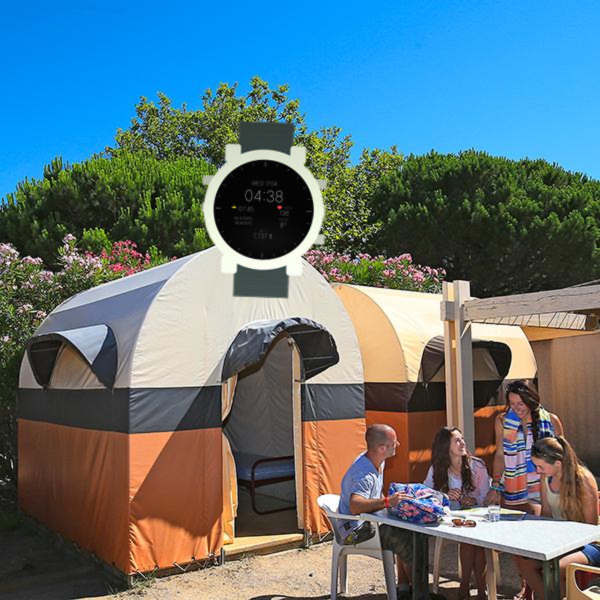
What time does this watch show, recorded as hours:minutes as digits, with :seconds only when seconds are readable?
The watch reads 4:38
